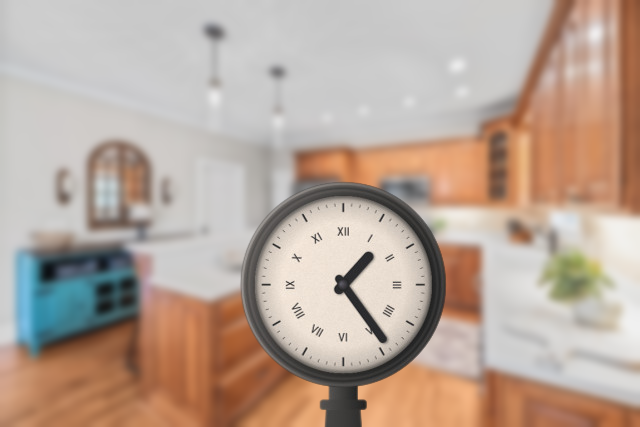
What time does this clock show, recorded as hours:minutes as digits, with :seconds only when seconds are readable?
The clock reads 1:24
